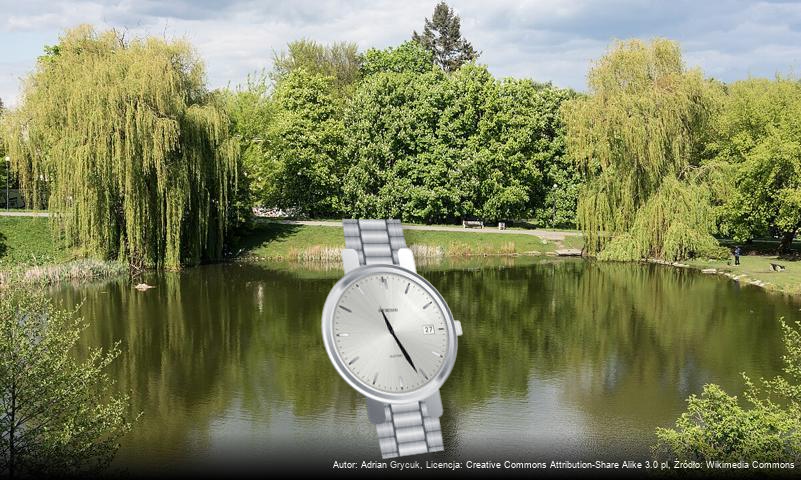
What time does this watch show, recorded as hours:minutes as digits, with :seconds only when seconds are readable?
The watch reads 11:26
